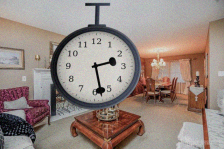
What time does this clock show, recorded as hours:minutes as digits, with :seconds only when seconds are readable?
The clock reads 2:28
